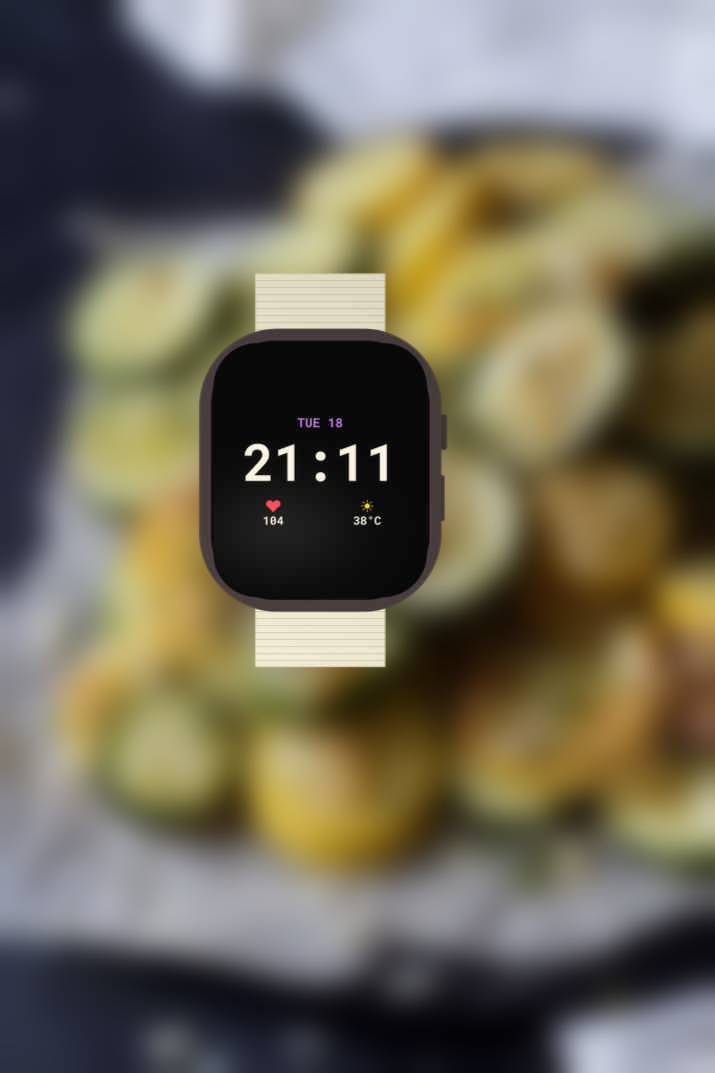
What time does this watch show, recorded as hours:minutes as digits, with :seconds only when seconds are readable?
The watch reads 21:11
